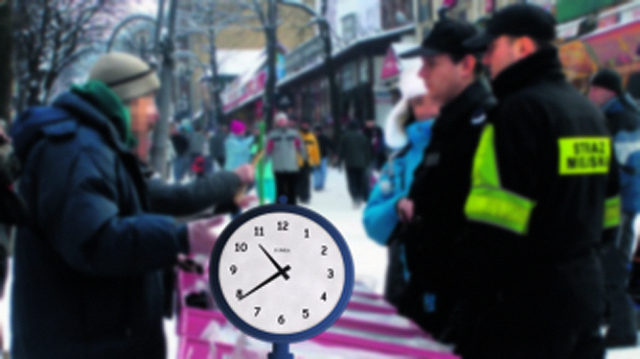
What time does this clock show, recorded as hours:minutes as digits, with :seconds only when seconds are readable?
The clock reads 10:39
